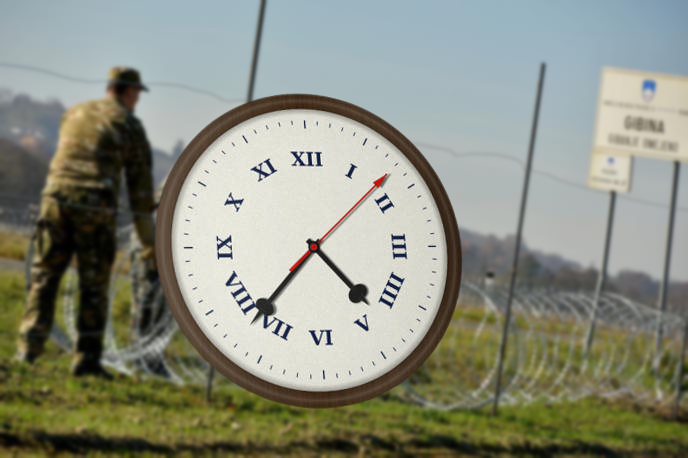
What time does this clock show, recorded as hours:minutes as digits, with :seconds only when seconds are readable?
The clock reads 4:37:08
